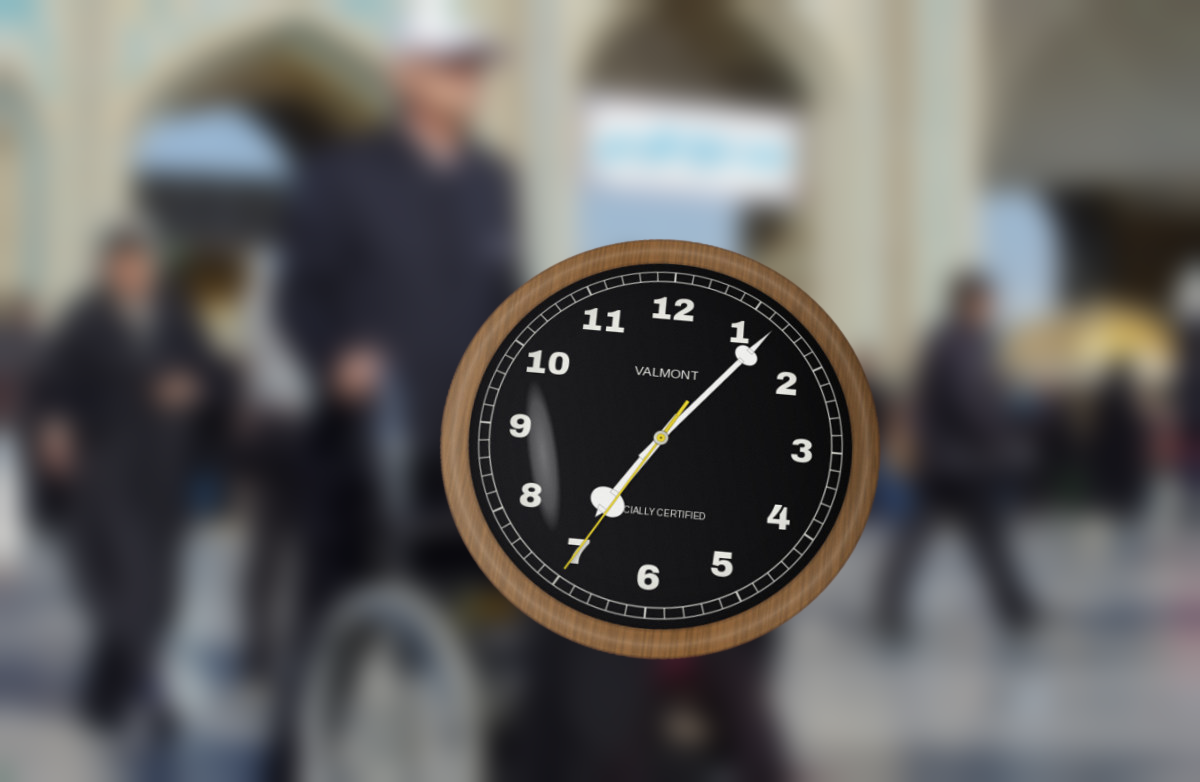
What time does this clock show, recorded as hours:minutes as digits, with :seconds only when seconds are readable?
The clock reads 7:06:35
